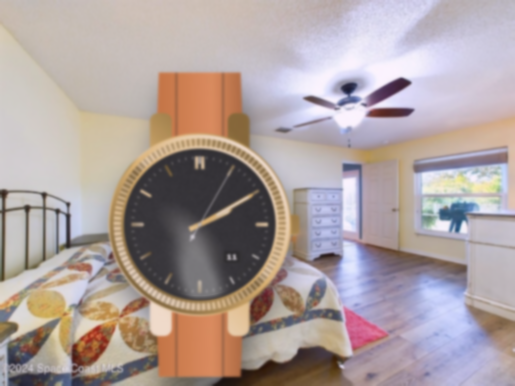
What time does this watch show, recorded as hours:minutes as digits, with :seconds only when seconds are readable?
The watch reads 2:10:05
